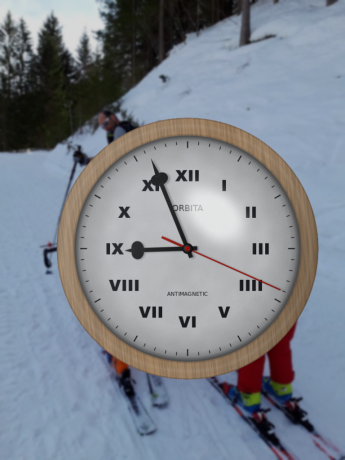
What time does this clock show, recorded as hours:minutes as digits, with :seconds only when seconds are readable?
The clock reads 8:56:19
